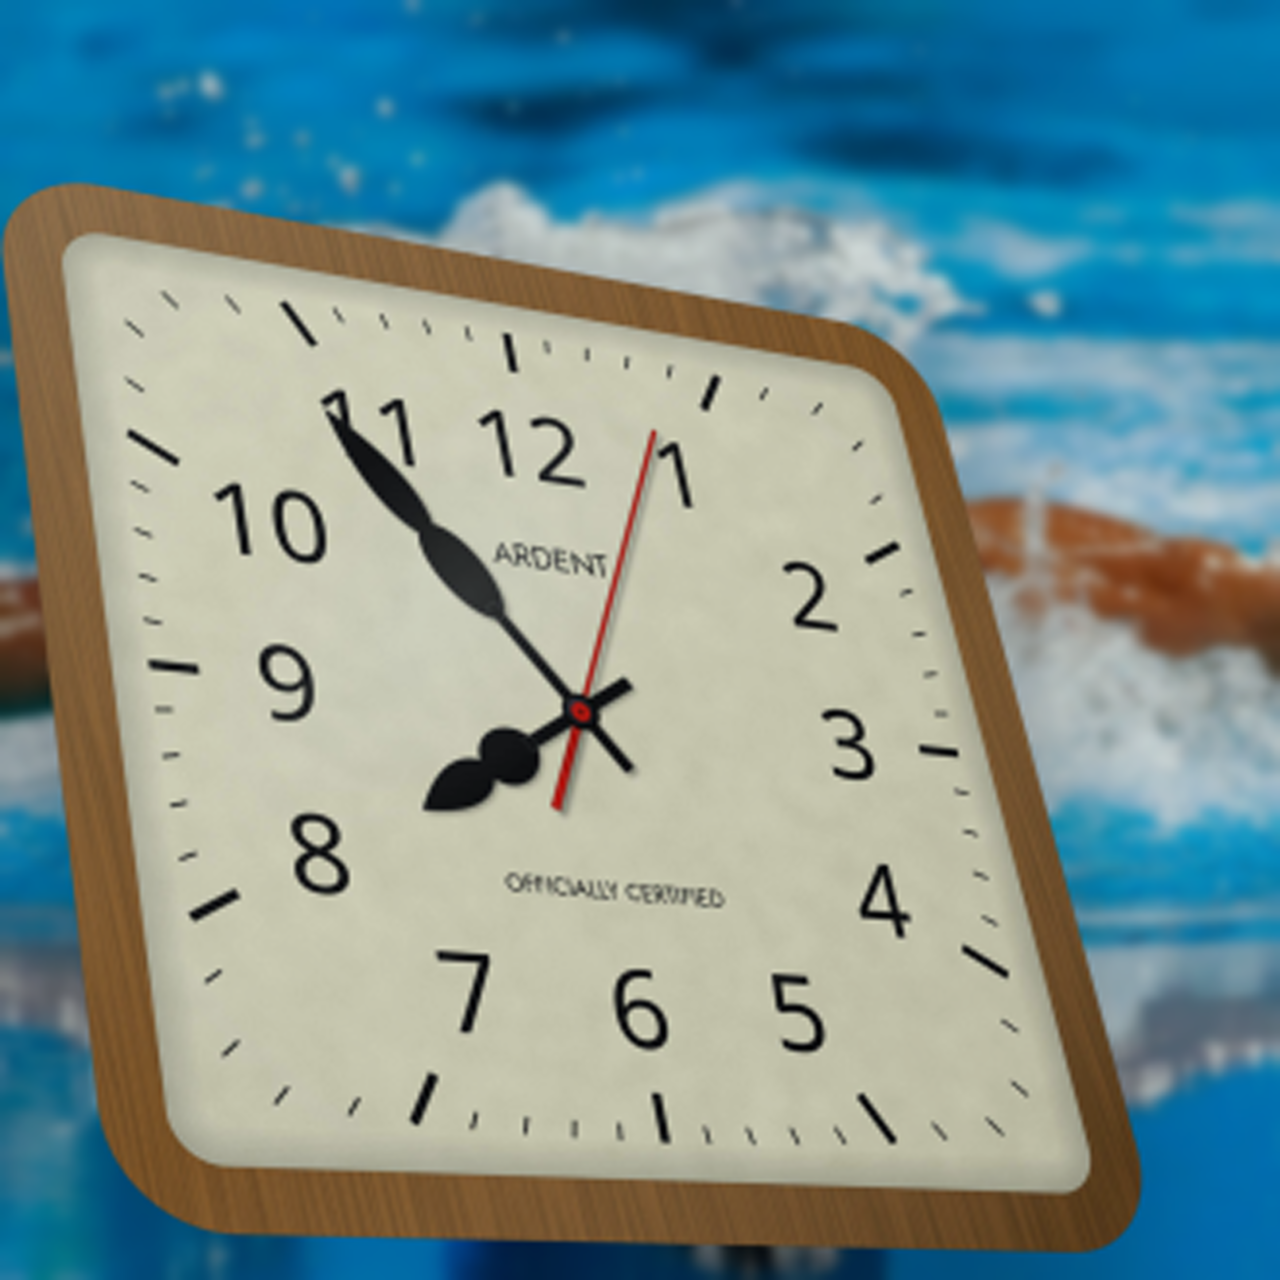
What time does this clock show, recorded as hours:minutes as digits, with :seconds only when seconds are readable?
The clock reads 7:54:04
